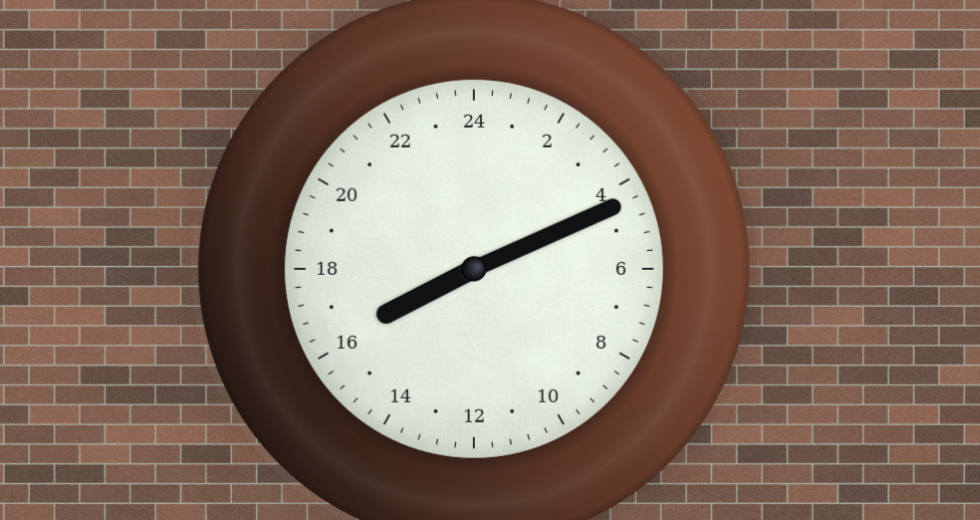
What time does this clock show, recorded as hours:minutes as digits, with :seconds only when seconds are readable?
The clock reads 16:11
